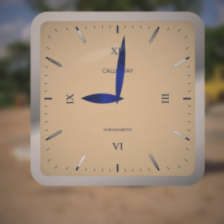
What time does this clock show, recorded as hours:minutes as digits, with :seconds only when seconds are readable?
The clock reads 9:01
